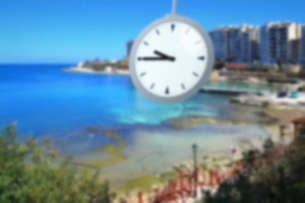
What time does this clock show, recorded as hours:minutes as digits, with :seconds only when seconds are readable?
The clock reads 9:45
